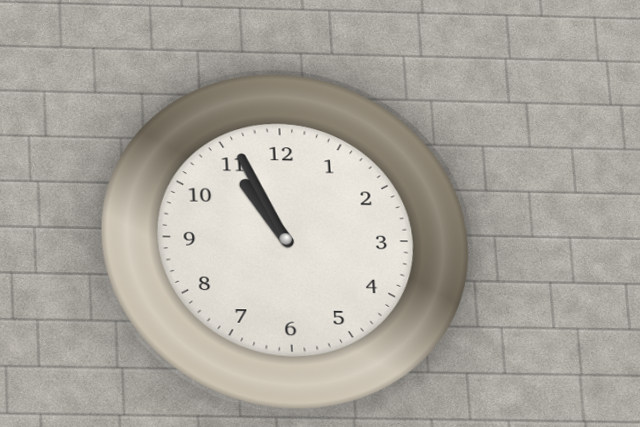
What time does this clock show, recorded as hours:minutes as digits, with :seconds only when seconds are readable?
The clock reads 10:56
